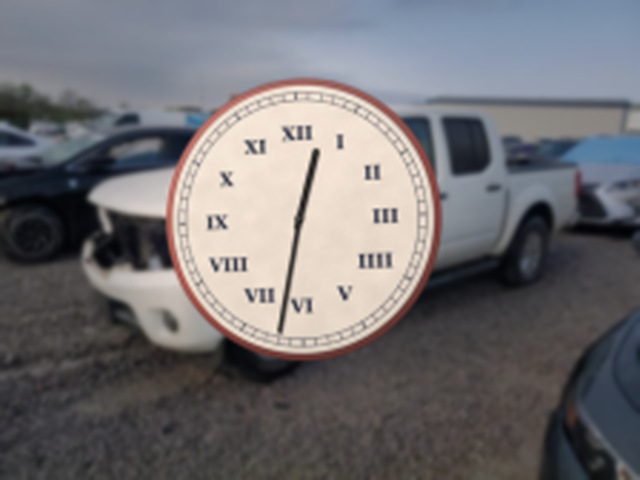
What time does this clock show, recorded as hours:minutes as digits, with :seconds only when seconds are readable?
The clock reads 12:32
